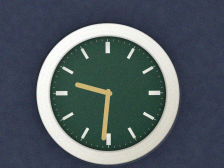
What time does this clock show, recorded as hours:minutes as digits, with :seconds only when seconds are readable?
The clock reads 9:31
